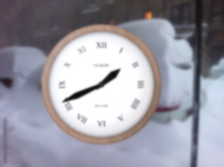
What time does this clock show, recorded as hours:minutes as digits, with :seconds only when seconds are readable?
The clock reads 1:41
